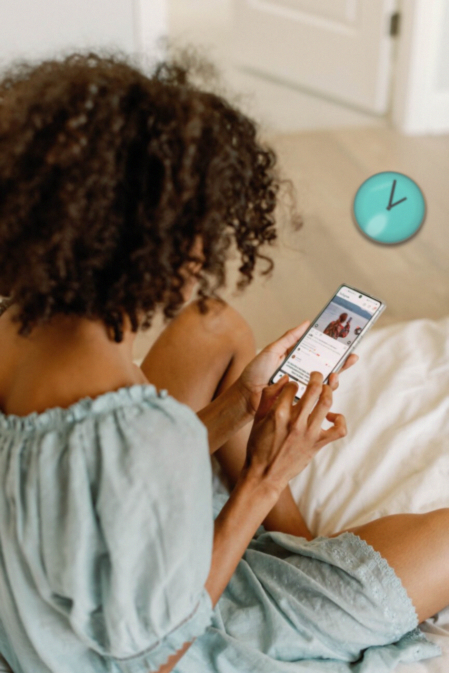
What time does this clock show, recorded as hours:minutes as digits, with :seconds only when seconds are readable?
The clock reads 2:02
